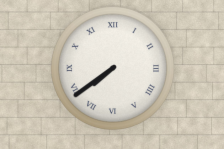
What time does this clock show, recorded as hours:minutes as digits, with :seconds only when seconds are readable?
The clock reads 7:39
